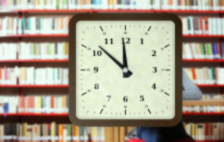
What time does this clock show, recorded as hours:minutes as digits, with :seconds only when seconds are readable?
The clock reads 11:52
